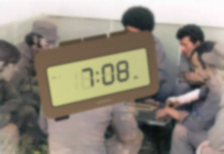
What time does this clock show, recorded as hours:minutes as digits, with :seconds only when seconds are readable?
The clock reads 7:08
